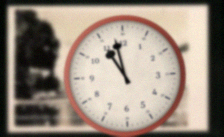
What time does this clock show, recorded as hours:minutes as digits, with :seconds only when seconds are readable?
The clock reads 10:58
